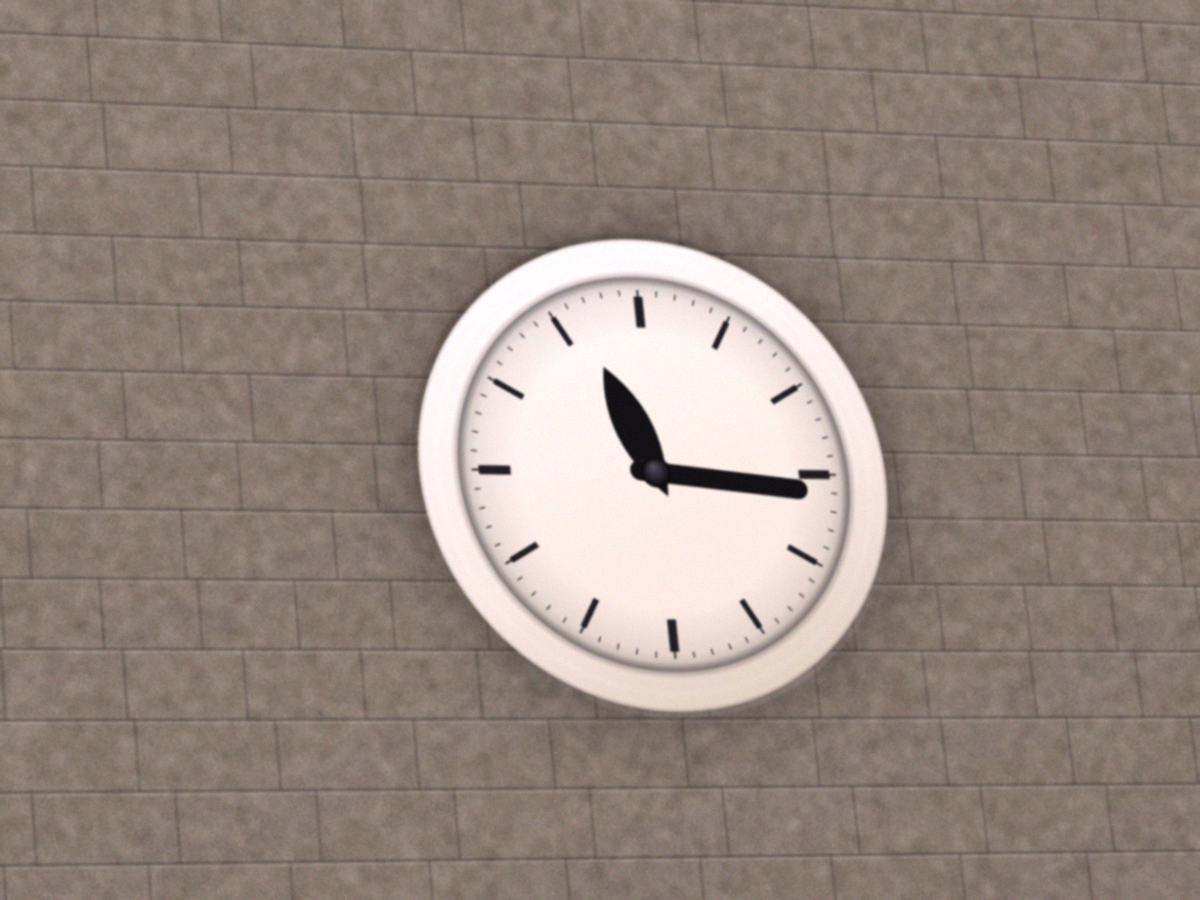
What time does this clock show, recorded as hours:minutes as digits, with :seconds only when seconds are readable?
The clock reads 11:16
